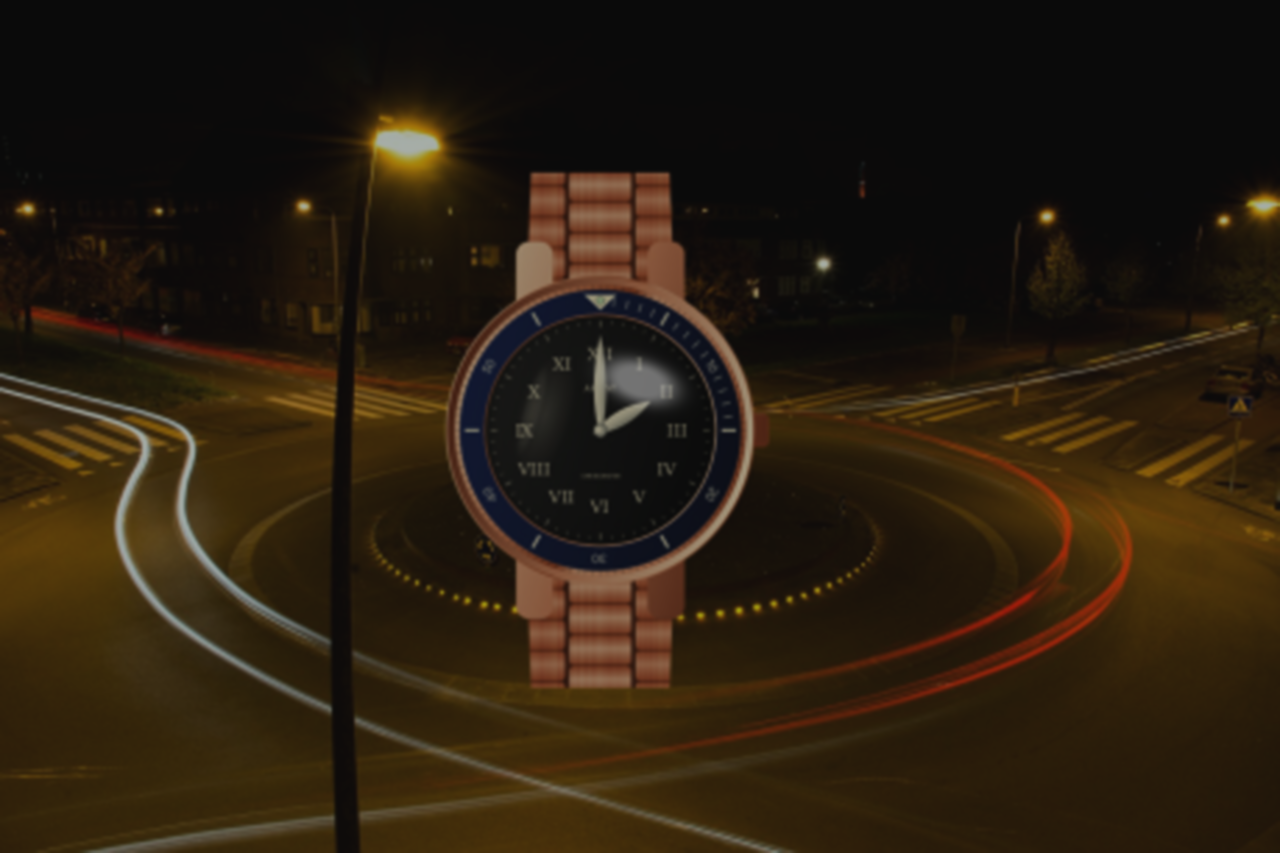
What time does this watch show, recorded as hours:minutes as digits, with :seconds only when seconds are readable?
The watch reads 2:00
